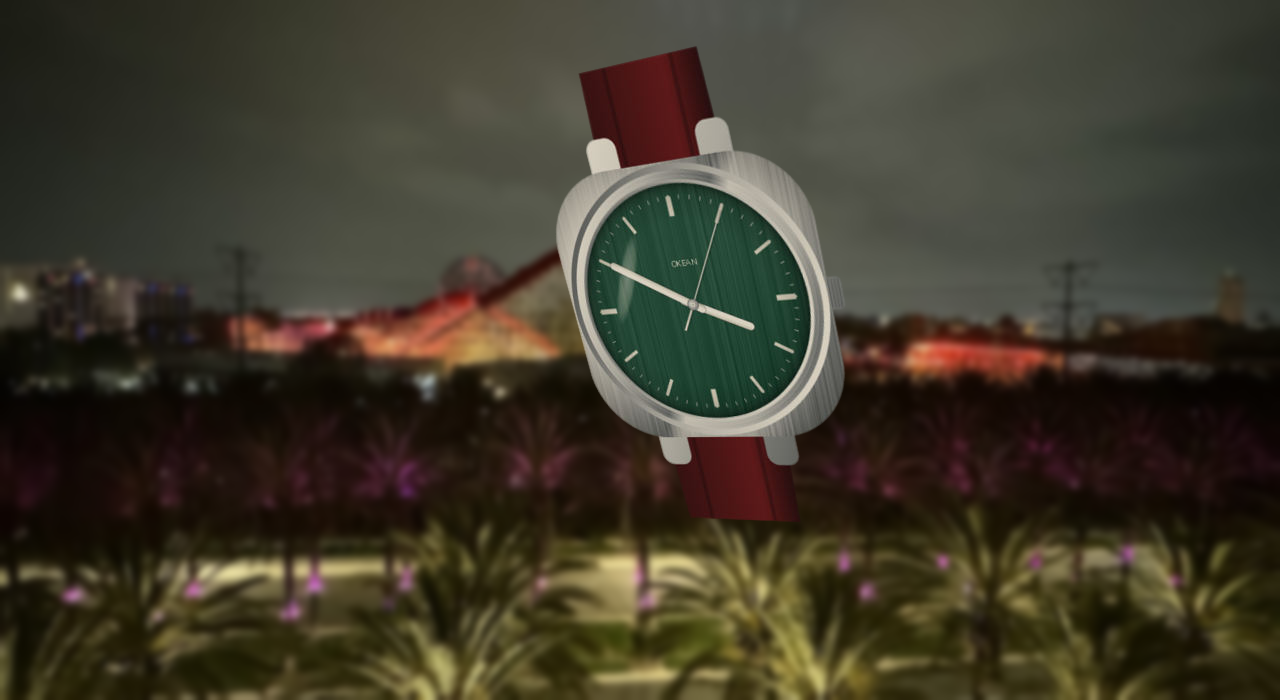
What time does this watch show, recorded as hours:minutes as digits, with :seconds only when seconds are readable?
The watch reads 3:50:05
